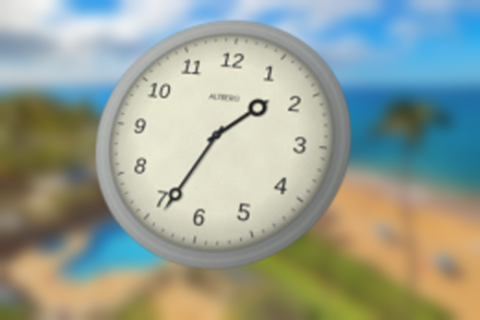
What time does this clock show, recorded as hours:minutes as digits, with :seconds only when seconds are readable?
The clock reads 1:34
